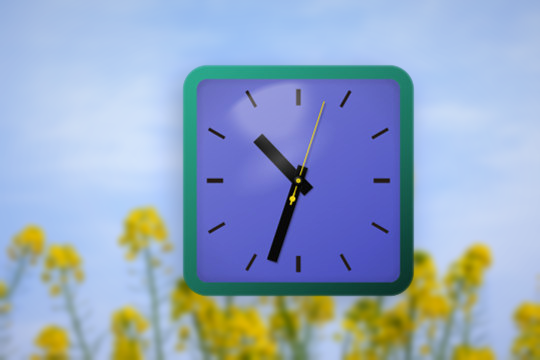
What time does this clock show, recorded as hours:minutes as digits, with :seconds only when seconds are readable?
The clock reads 10:33:03
